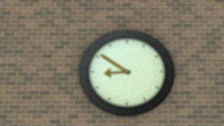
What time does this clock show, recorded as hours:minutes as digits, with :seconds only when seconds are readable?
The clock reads 8:51
